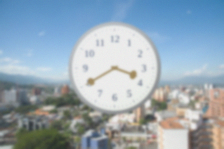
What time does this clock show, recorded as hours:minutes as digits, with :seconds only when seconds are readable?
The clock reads 3:40
